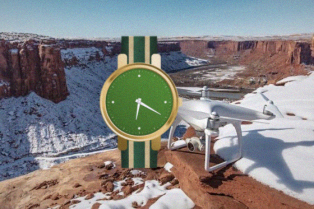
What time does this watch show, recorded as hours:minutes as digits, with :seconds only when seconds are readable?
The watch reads 6:20
